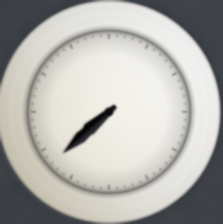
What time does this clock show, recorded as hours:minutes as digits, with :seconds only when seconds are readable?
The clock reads 7:38
